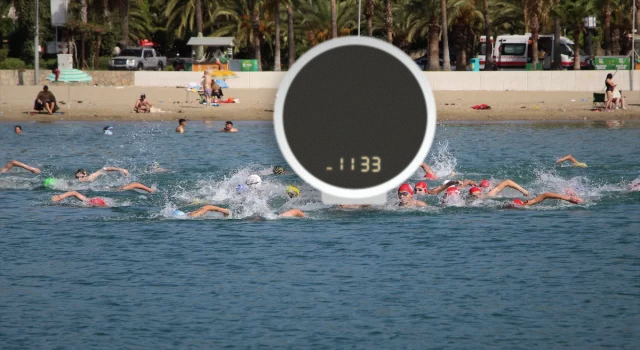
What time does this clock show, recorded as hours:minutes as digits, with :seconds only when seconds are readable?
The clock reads 11:33
